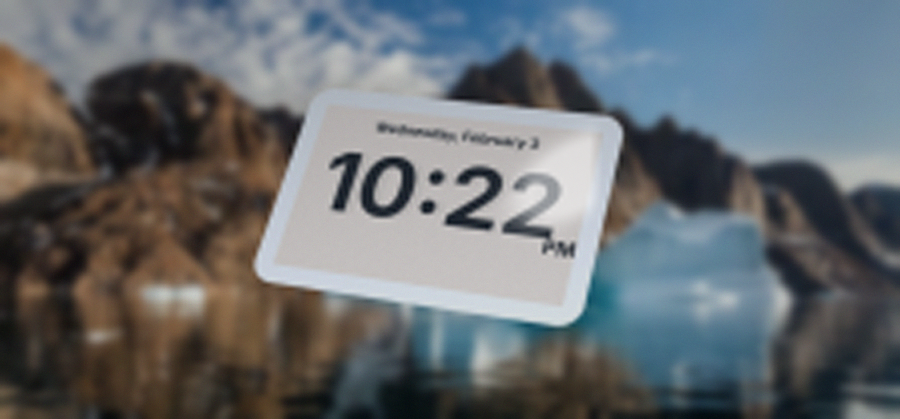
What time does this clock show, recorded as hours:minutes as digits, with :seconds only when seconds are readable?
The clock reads 10:22
